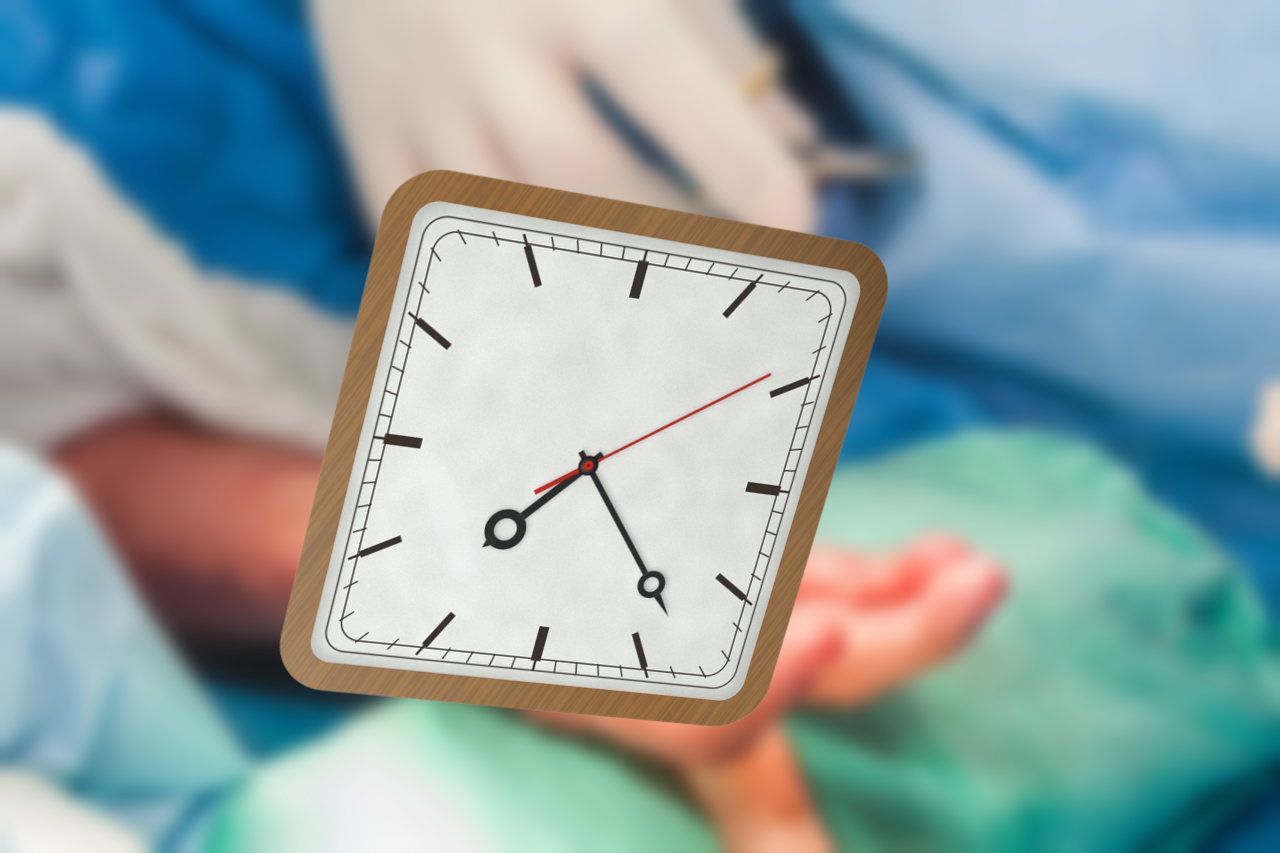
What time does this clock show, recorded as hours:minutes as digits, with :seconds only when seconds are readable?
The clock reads 7:23:09
